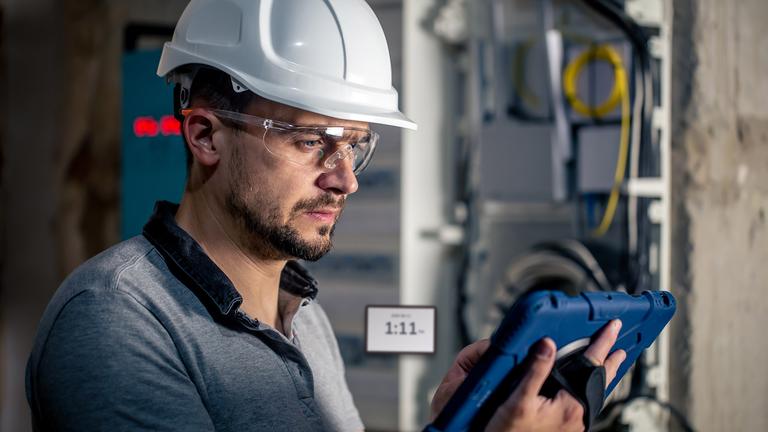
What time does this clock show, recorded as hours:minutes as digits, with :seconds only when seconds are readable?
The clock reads 1:11
